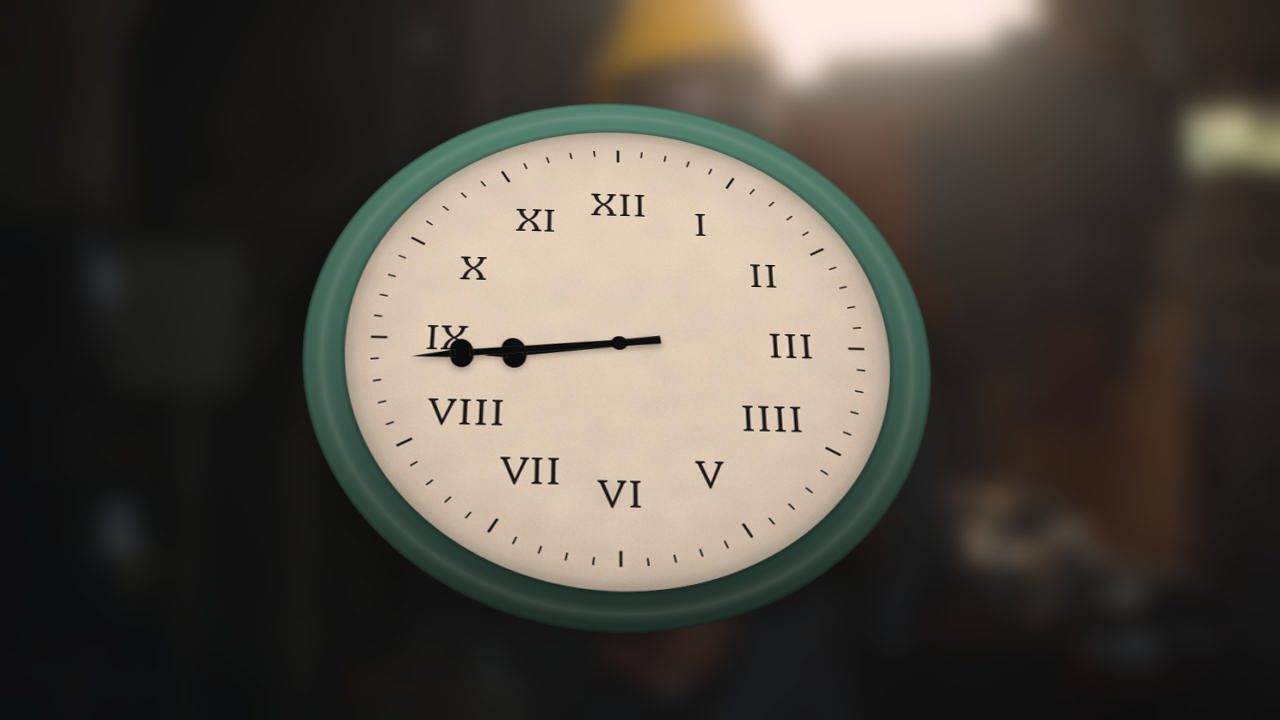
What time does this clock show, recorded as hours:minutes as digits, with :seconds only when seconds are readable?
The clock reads 8:44
